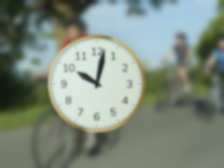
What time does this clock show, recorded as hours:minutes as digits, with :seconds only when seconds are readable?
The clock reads 10:02
